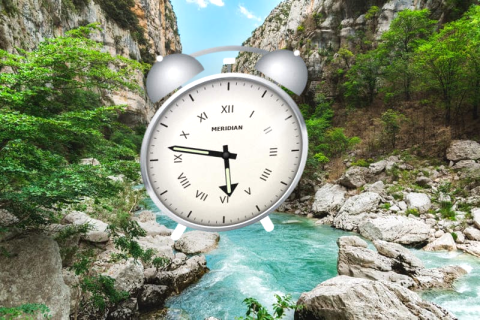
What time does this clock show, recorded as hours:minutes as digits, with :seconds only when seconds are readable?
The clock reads 5:47
